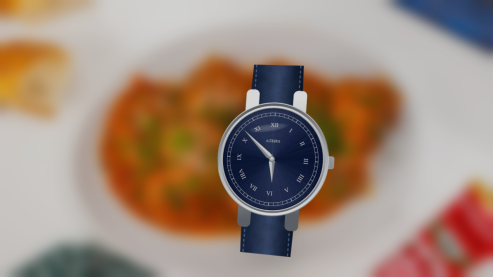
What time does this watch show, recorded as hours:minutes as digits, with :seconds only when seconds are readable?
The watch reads 5:52
